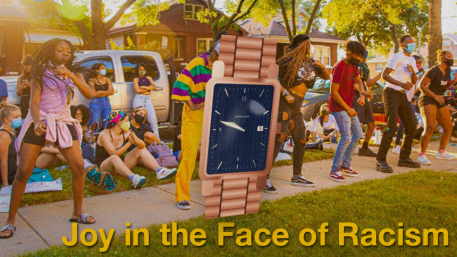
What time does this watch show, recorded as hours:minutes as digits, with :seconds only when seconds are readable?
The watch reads 9:48
